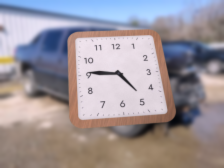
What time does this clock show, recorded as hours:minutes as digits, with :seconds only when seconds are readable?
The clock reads 4:46
